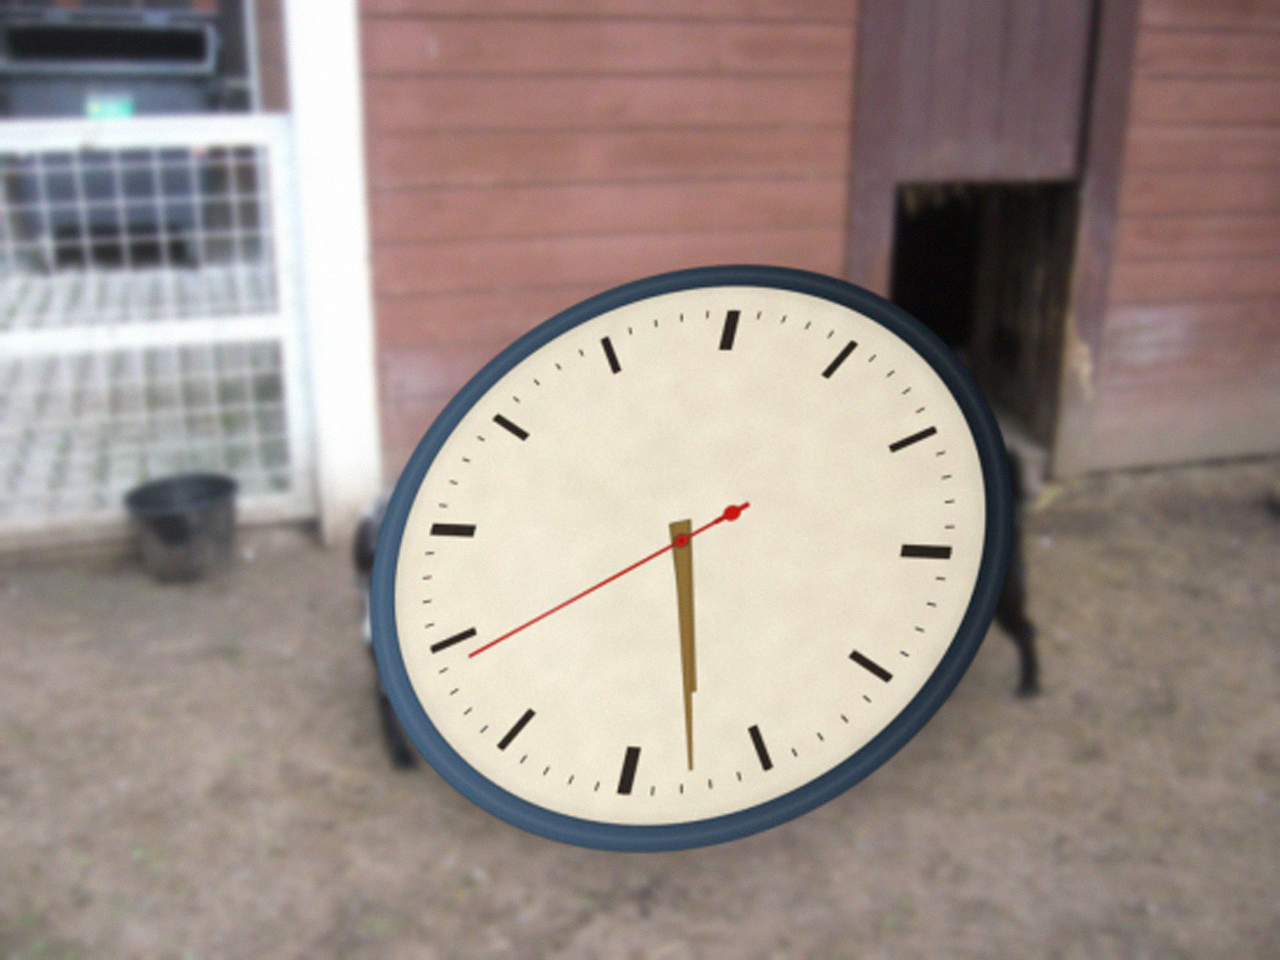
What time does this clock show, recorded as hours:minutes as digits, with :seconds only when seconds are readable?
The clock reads 5:27:39
